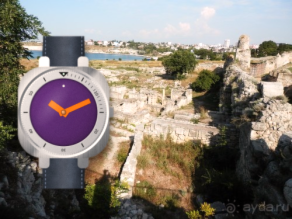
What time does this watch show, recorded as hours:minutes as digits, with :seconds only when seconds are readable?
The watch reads 10:11
